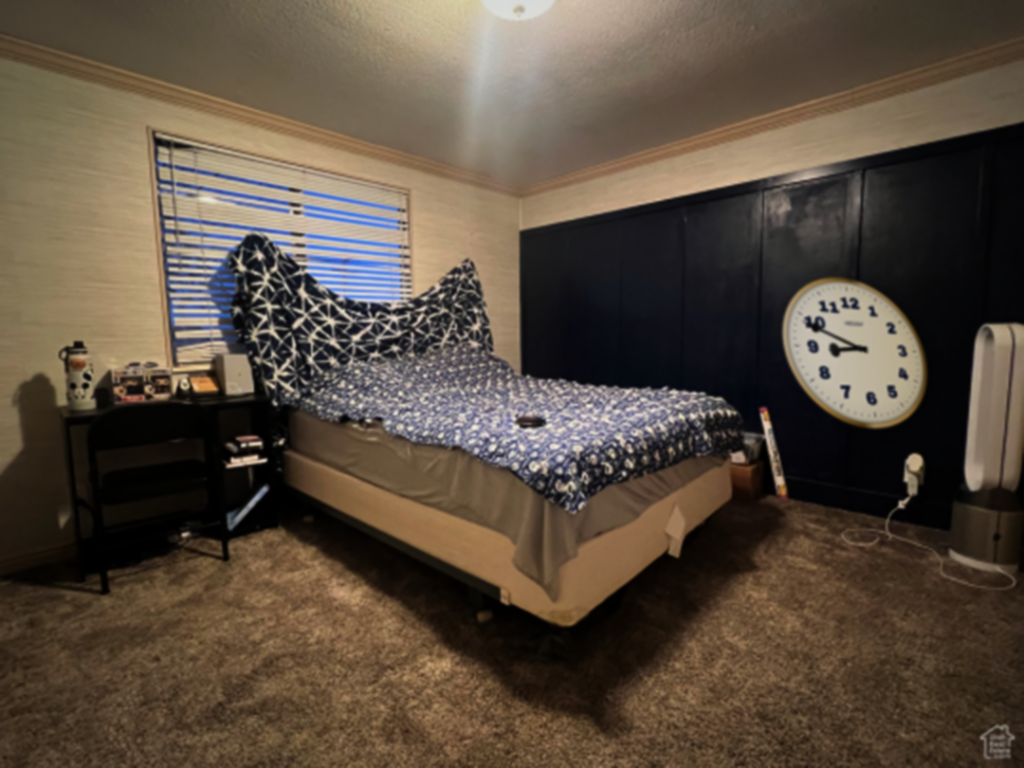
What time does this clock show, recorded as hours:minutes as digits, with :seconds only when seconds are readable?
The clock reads 8:49
